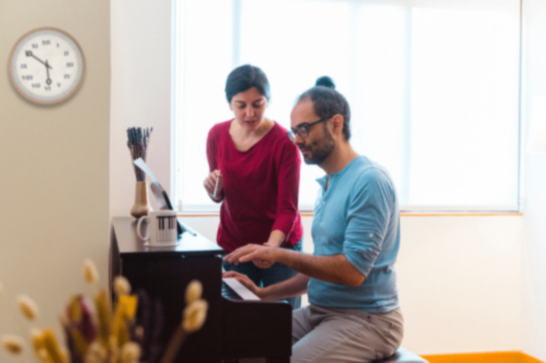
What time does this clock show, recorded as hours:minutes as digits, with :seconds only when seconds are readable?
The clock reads 5:51
